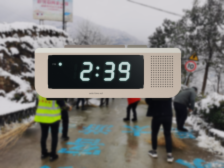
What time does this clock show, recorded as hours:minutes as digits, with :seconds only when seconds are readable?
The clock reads 2:39
